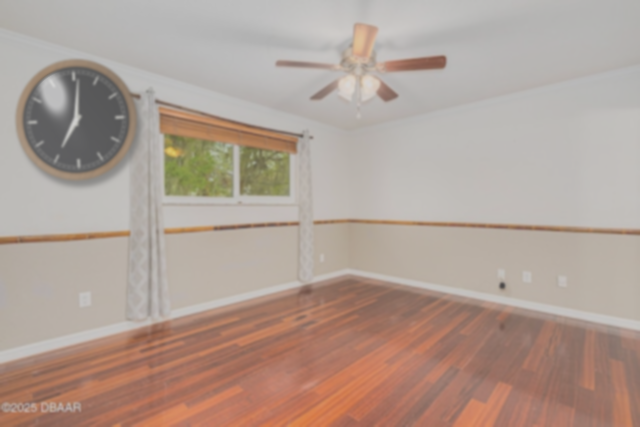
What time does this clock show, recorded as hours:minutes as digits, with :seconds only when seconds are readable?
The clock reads 7:01
